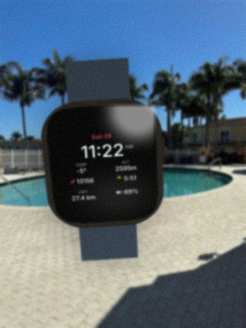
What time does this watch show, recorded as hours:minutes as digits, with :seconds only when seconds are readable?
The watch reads 11:22
